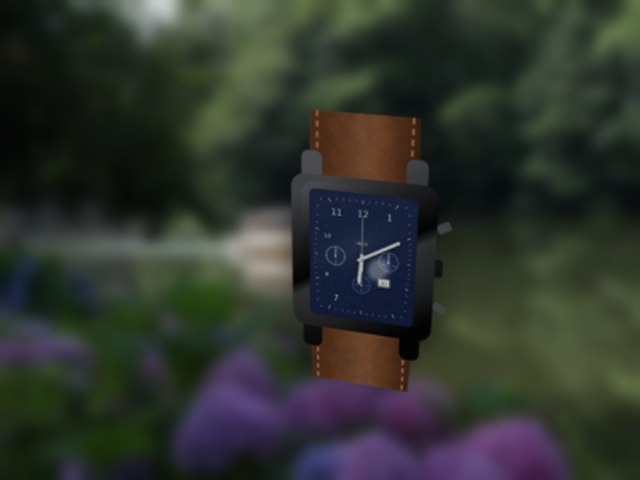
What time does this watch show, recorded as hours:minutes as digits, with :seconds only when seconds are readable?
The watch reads 6:10
